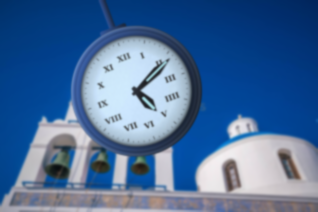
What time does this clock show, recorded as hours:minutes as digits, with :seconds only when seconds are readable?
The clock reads 5:11
